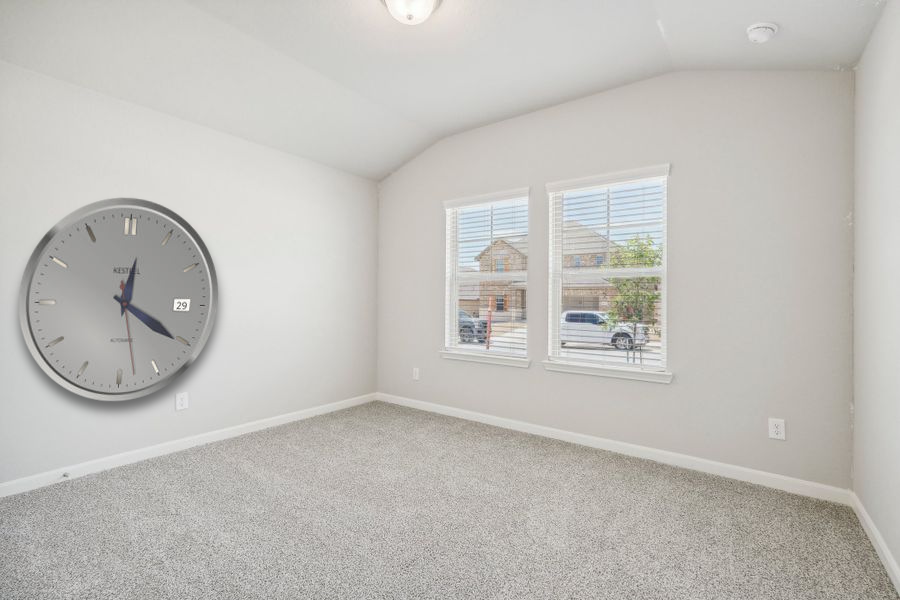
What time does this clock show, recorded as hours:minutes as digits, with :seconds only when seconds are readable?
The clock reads 12:20:28
